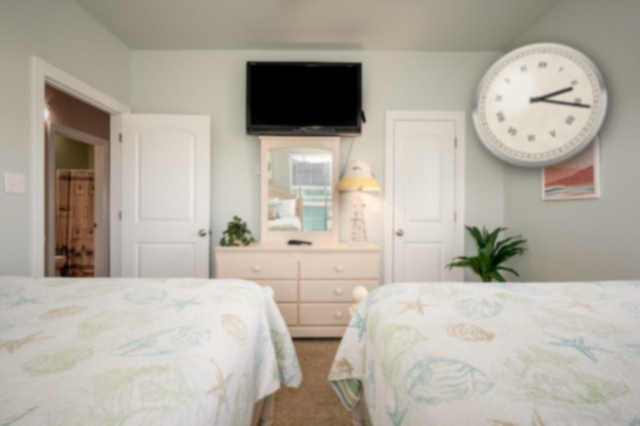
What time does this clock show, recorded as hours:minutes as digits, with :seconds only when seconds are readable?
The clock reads 2:16
